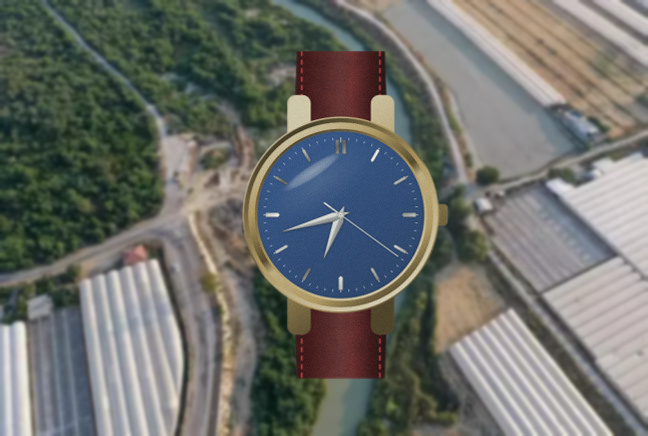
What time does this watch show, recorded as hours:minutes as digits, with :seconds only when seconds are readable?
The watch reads 6:42:21
